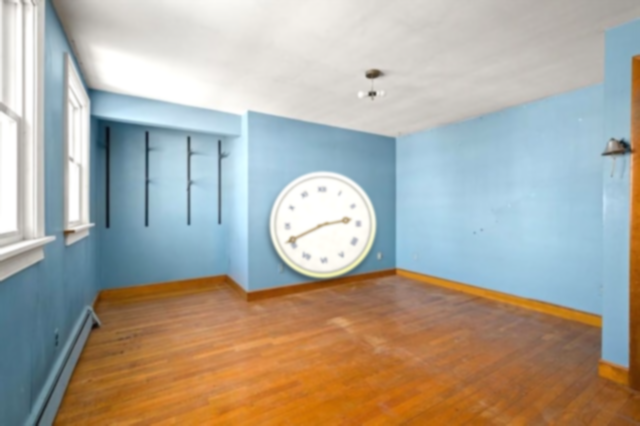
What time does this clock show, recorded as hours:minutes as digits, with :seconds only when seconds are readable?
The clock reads 2:41
